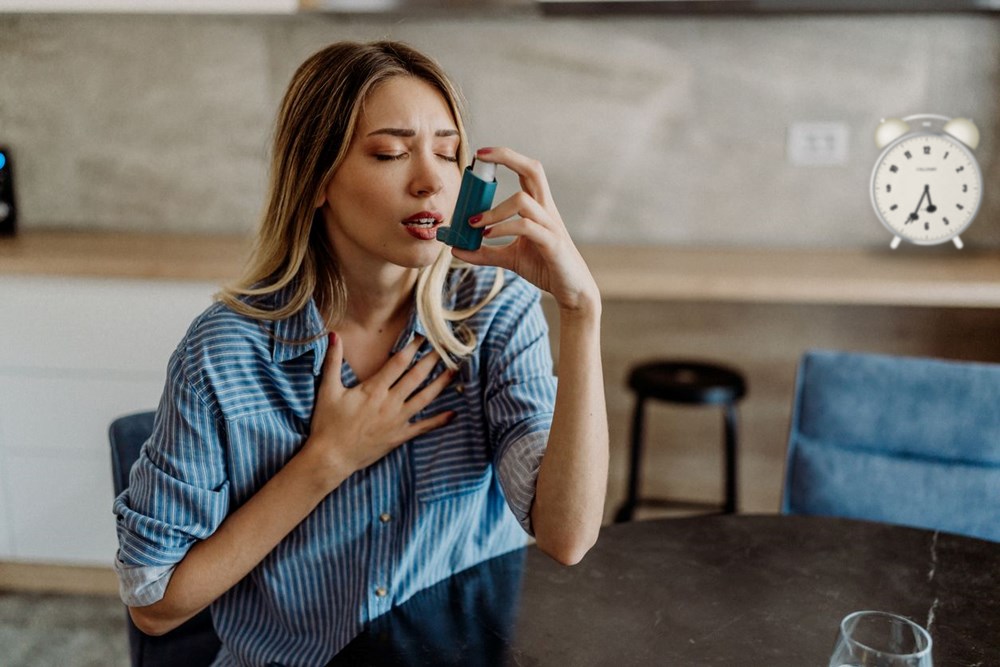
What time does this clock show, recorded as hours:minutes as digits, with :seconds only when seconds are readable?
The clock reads 5:34
